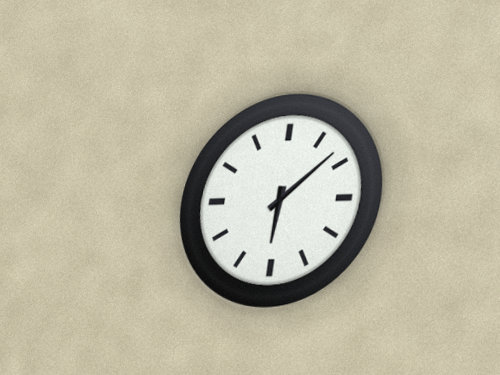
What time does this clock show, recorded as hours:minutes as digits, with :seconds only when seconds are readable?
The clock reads 6:08
